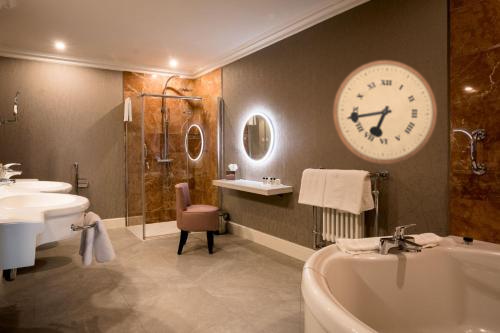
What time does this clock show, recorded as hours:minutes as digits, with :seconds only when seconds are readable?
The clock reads 6:43
